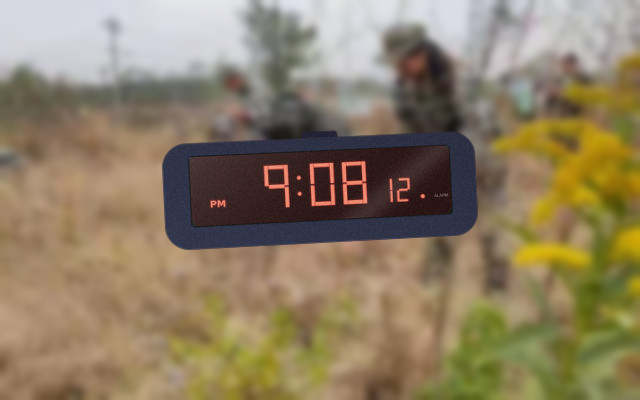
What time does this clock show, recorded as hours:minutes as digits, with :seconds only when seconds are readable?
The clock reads 9:08:12
